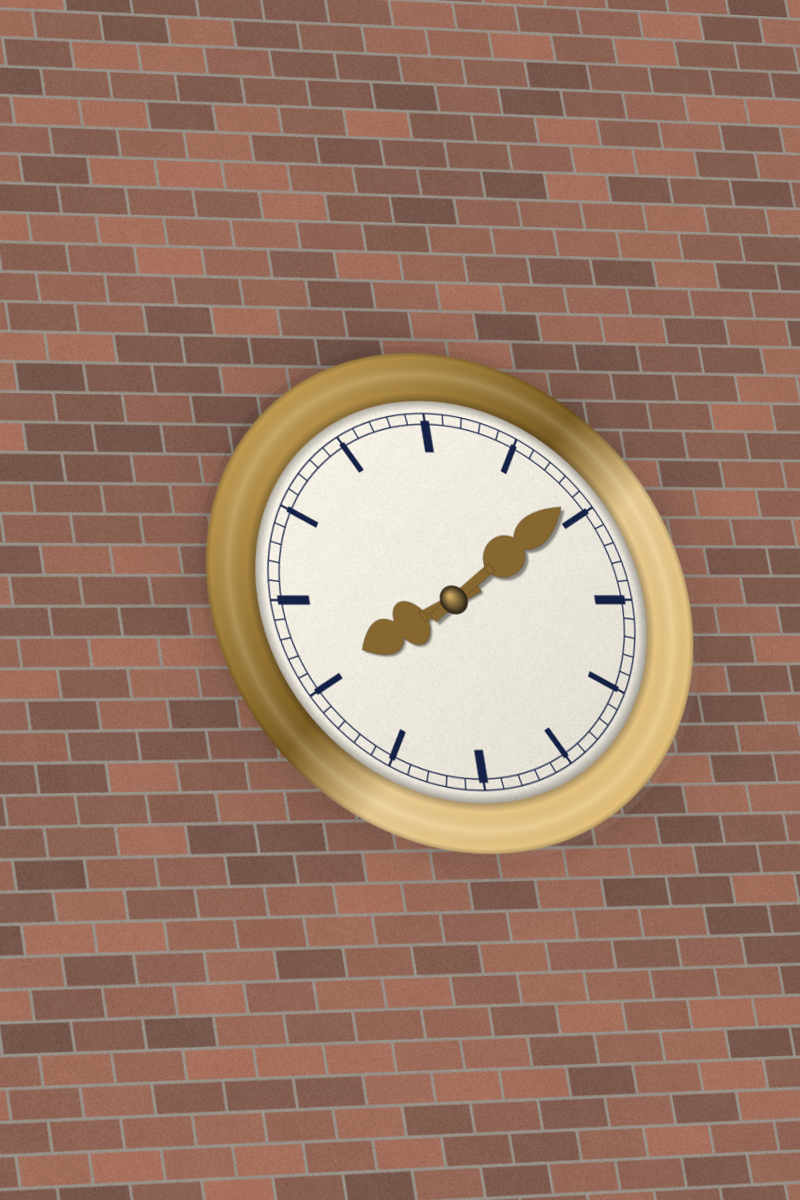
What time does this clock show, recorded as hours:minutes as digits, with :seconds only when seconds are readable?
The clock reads 8:09
